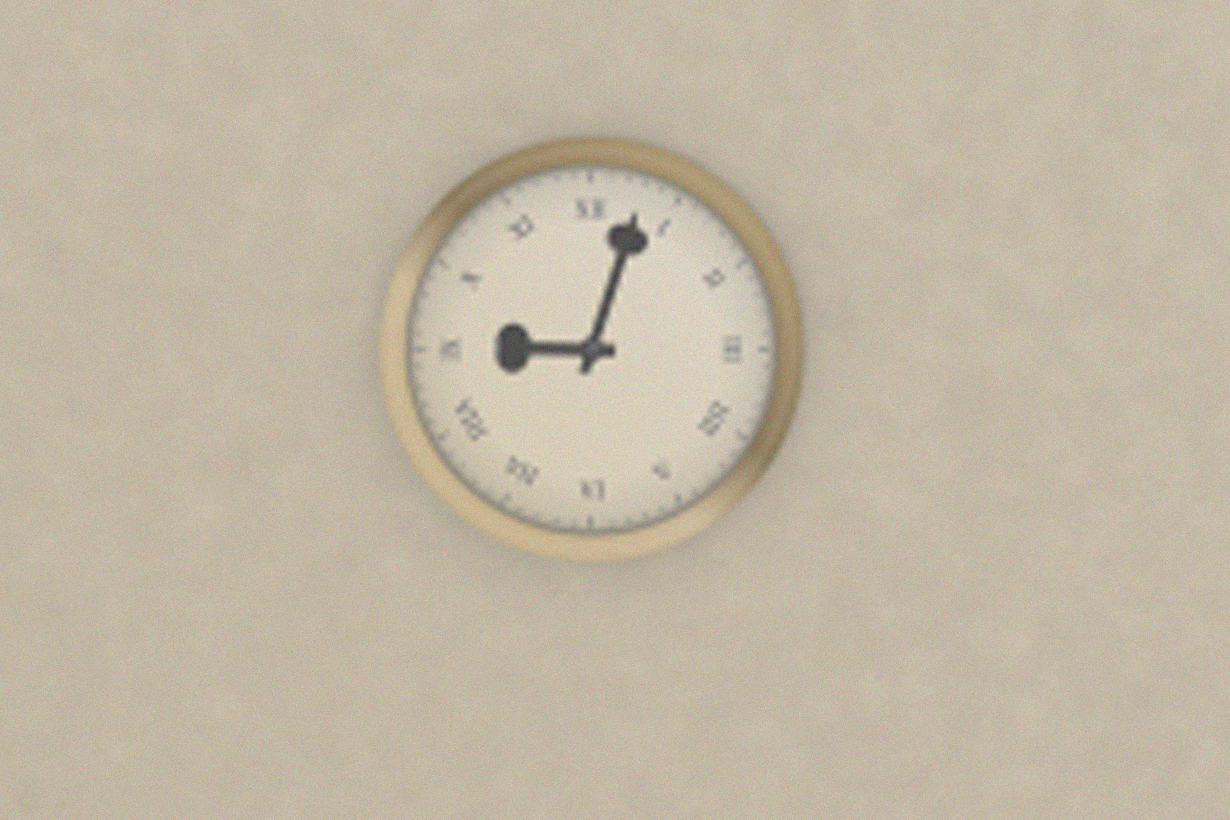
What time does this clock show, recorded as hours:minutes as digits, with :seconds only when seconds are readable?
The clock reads 9:03
